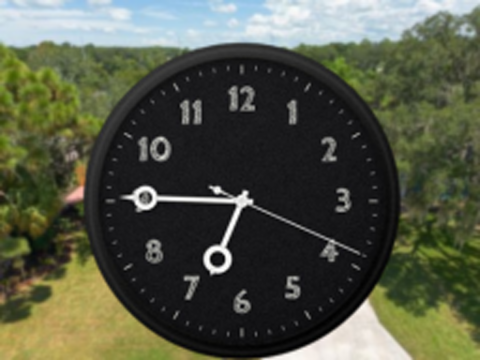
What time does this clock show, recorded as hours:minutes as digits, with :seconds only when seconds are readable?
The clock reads 6:45:19
